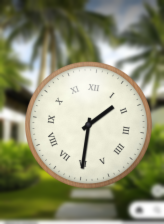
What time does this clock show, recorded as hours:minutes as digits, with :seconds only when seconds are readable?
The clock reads 1:30
